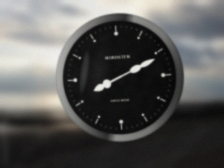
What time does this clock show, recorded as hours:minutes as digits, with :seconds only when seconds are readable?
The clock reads 8:11
